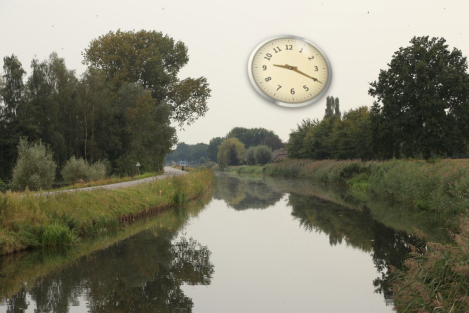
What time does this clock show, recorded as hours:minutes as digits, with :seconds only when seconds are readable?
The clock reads 9:20
